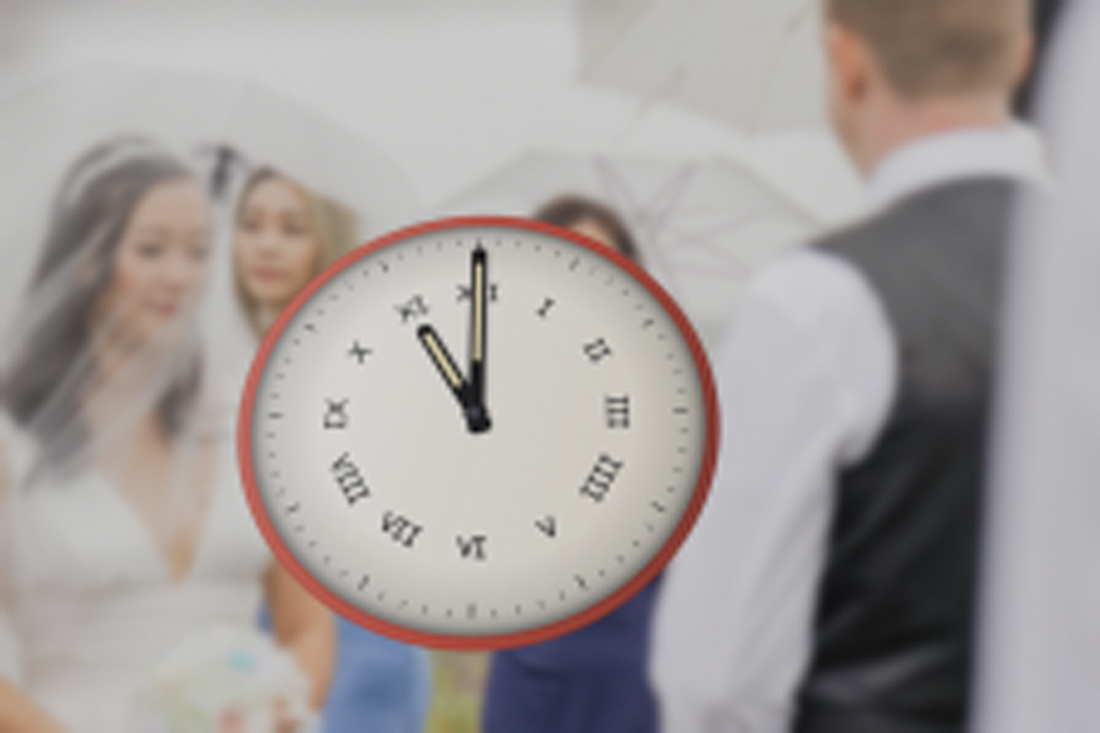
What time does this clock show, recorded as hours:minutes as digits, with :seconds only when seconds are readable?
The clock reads 11:00
